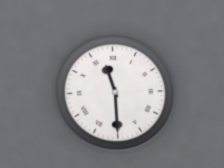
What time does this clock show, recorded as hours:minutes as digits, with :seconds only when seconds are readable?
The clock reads 11:30
